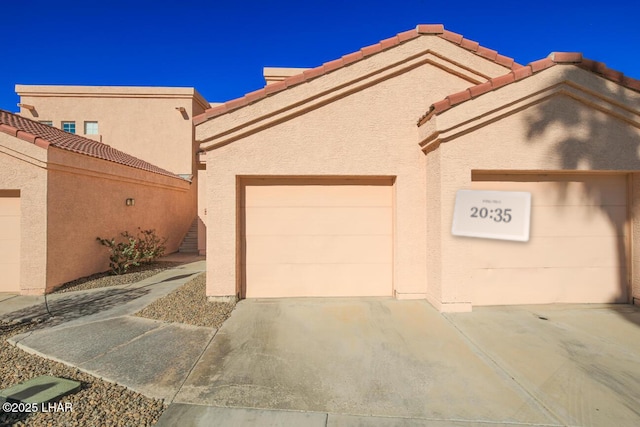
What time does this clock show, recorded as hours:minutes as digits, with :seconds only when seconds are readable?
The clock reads 20:35
